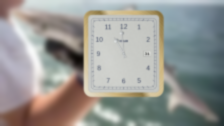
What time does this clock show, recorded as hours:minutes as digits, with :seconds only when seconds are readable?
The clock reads 10:59
